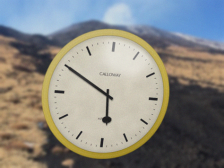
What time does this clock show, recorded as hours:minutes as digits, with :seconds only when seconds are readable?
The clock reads 5:50
